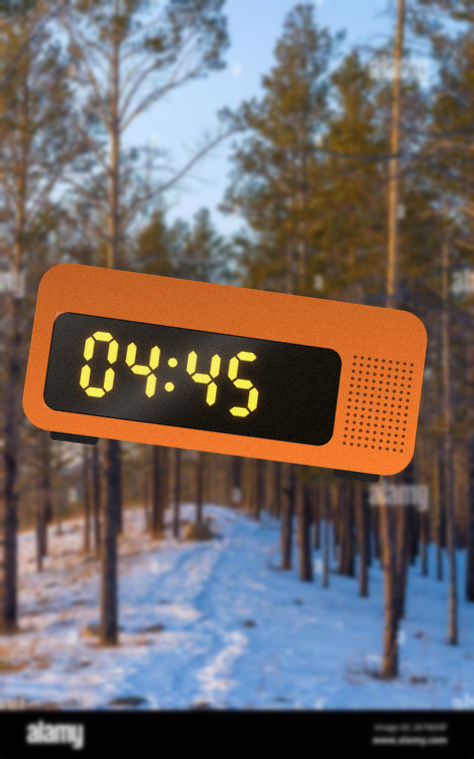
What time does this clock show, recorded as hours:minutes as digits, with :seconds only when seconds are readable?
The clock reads 4:45
